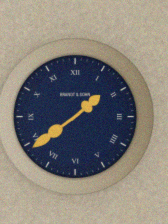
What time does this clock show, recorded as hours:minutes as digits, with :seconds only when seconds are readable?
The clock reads 1:39
